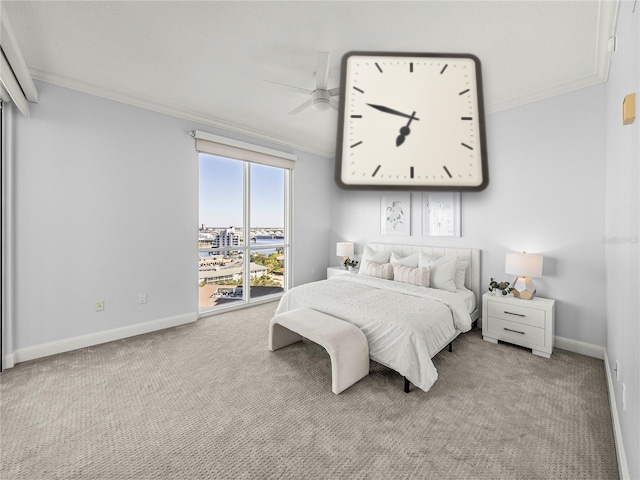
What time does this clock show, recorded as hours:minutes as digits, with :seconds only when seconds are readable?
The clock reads 6:48
